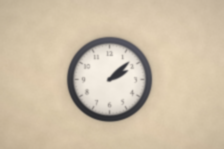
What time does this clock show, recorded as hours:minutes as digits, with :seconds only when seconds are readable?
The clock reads 2:08
